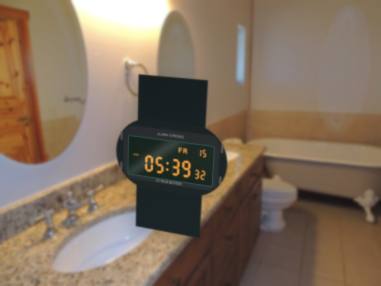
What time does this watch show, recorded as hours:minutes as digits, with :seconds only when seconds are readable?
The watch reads 5:39:32
